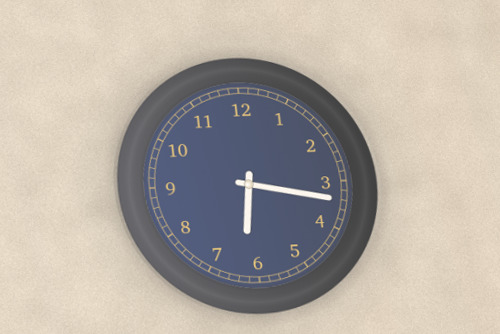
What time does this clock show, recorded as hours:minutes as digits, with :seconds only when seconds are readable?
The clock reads 6:17
